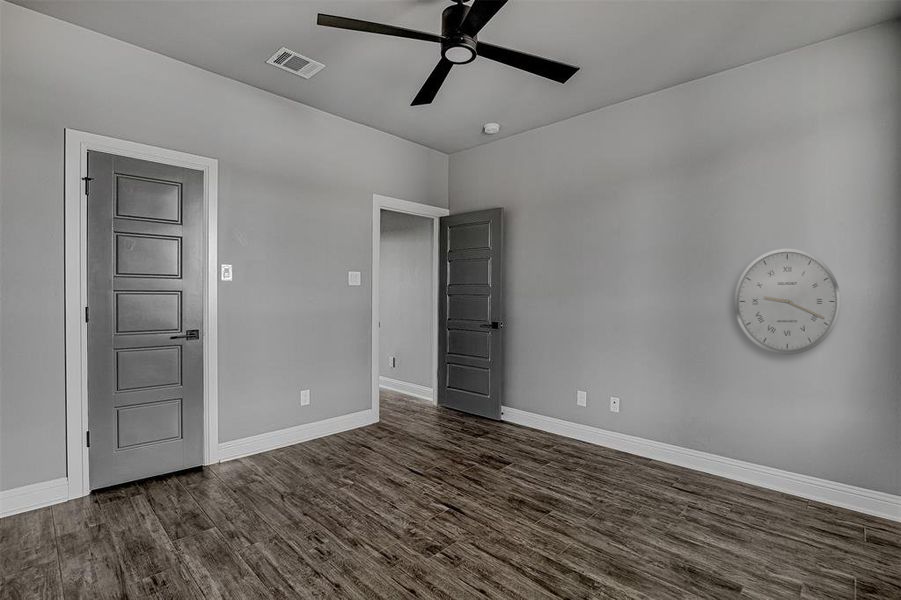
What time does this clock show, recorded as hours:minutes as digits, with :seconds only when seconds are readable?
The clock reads 9:19
